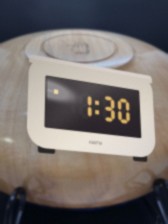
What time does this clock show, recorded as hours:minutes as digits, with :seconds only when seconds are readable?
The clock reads 1:30
